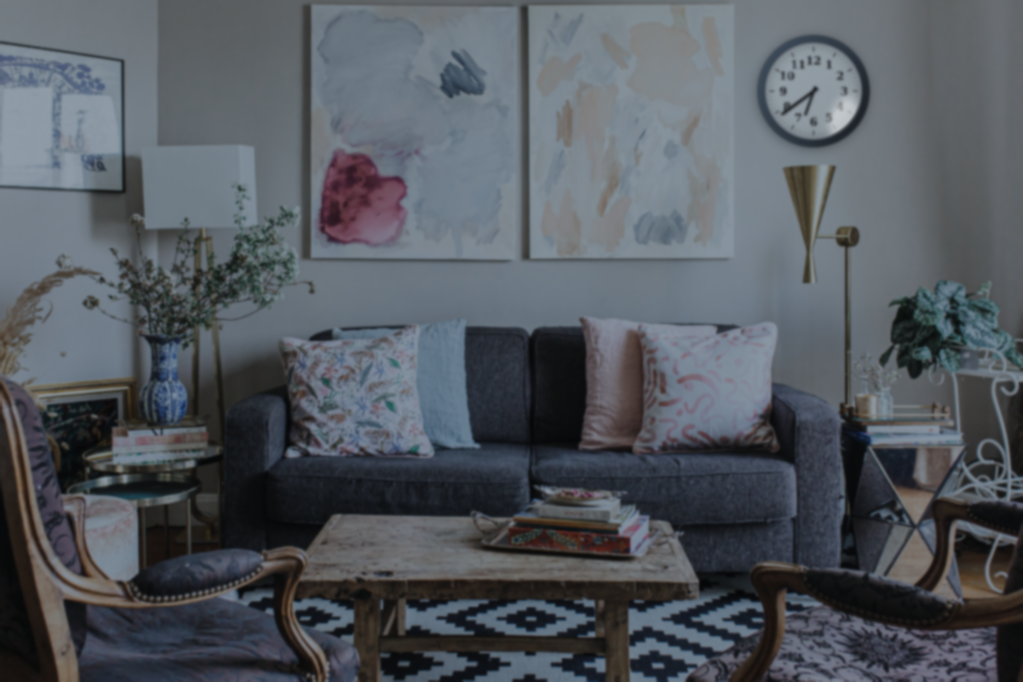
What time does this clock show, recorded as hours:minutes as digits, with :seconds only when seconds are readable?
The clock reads 6:39
